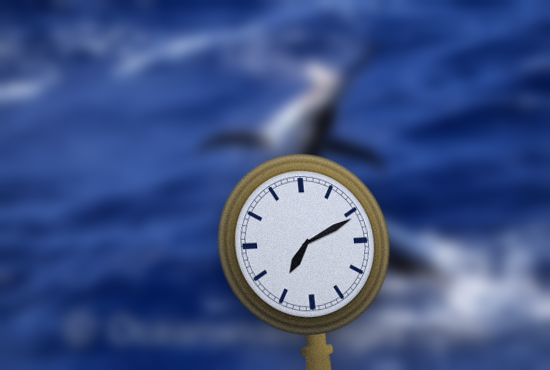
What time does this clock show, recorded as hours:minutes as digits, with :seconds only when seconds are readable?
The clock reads 7:11
